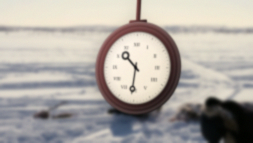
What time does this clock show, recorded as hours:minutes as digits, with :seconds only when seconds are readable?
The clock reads 10:31
